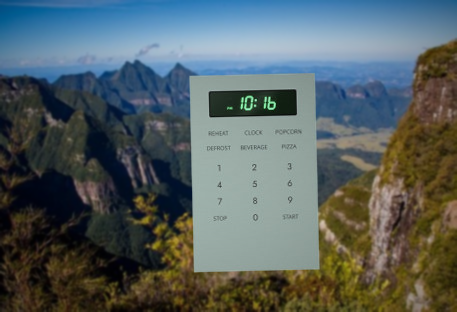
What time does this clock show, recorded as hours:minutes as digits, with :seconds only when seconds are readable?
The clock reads 10:16
